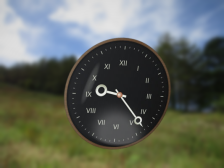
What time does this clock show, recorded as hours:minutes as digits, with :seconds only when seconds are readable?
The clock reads 9:23
